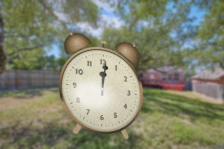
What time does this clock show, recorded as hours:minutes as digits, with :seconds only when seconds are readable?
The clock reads 12:01
